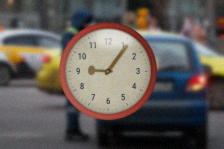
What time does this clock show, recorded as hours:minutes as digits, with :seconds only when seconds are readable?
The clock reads 9:06
